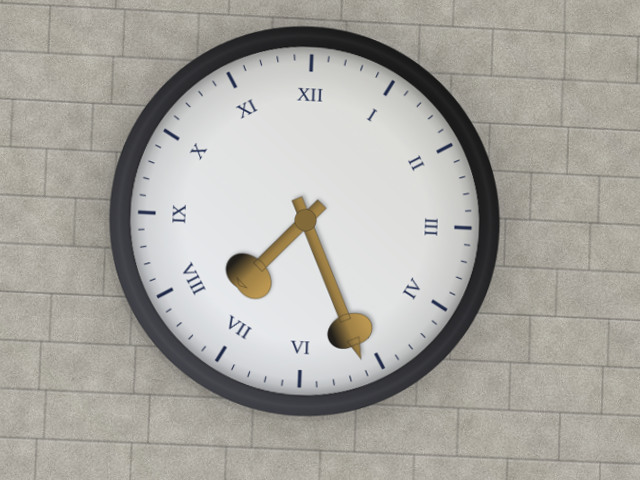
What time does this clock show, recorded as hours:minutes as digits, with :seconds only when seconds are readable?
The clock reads 7:26
